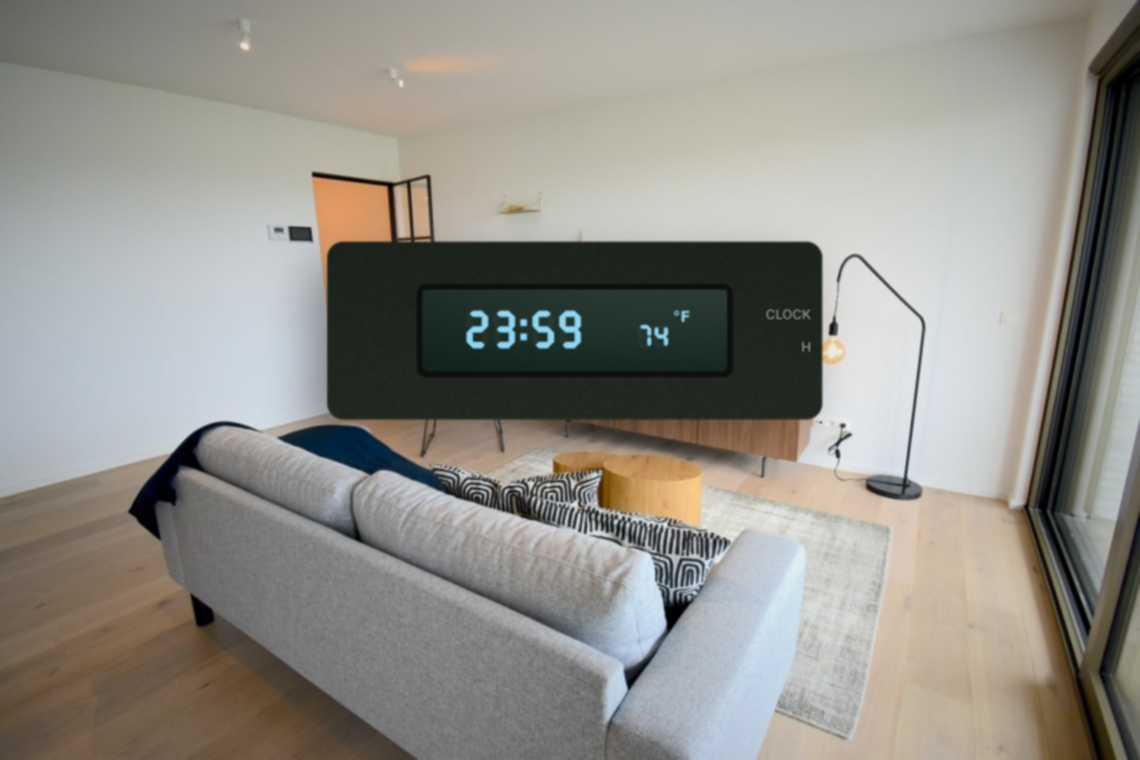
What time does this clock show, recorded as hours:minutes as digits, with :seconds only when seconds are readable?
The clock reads 23:59
